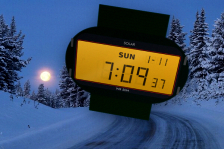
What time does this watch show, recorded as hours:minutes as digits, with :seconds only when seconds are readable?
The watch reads 7:09:37
